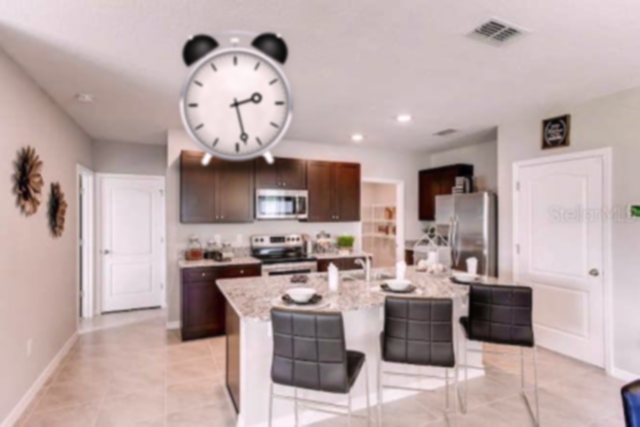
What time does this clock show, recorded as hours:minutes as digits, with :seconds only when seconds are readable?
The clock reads 2:28
